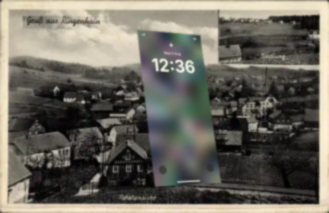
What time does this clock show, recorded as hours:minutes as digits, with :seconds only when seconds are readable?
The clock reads 12:36
